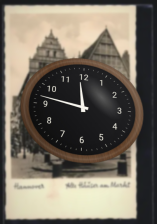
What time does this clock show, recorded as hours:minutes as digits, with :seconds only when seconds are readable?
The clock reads 11:47
